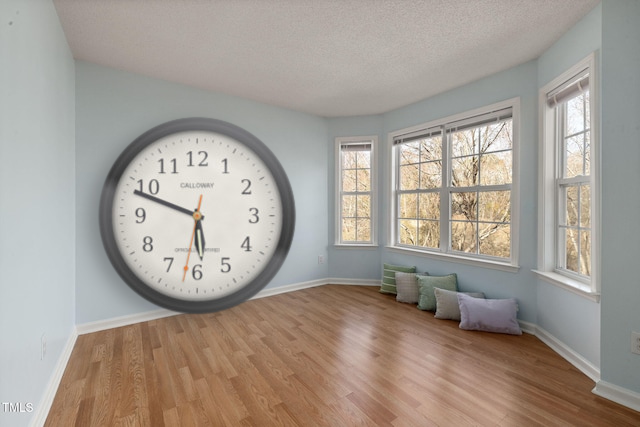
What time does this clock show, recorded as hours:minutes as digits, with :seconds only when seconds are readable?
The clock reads 5:48:32
